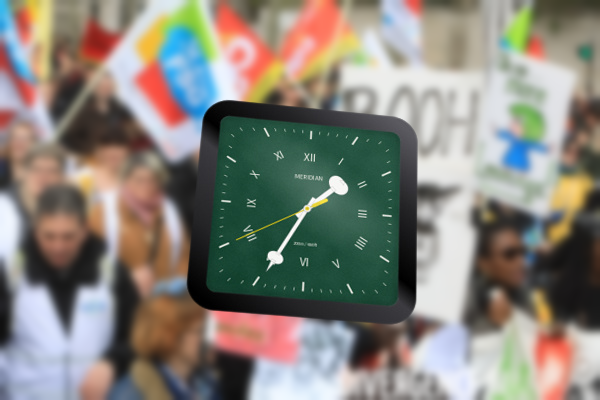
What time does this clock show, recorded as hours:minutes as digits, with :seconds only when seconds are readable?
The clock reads 1:34:40
